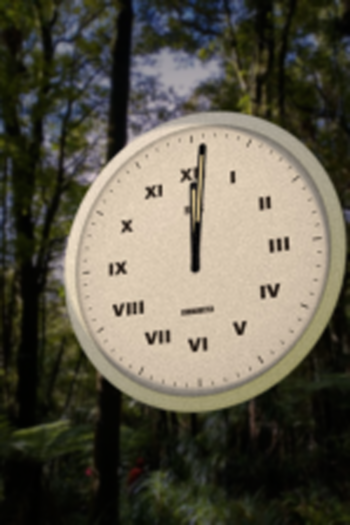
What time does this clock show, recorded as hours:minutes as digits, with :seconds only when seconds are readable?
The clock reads 12:01
